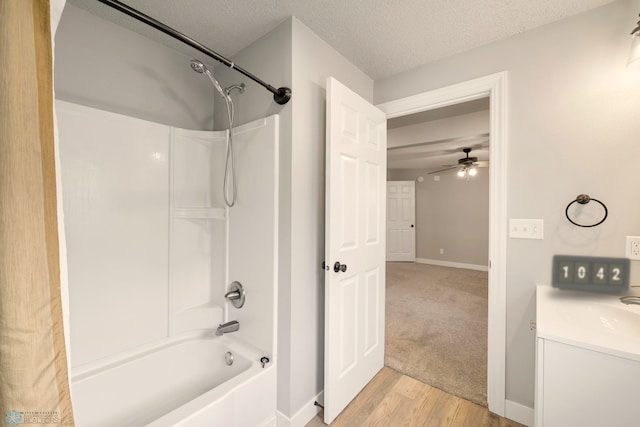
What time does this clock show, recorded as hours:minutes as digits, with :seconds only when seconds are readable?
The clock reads 10:42
